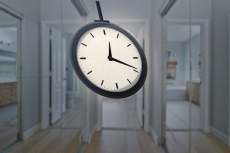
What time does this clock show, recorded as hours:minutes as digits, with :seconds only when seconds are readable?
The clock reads 12:19
